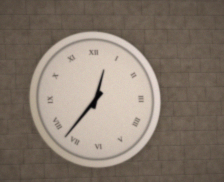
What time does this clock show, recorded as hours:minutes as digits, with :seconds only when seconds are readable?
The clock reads 12:37
